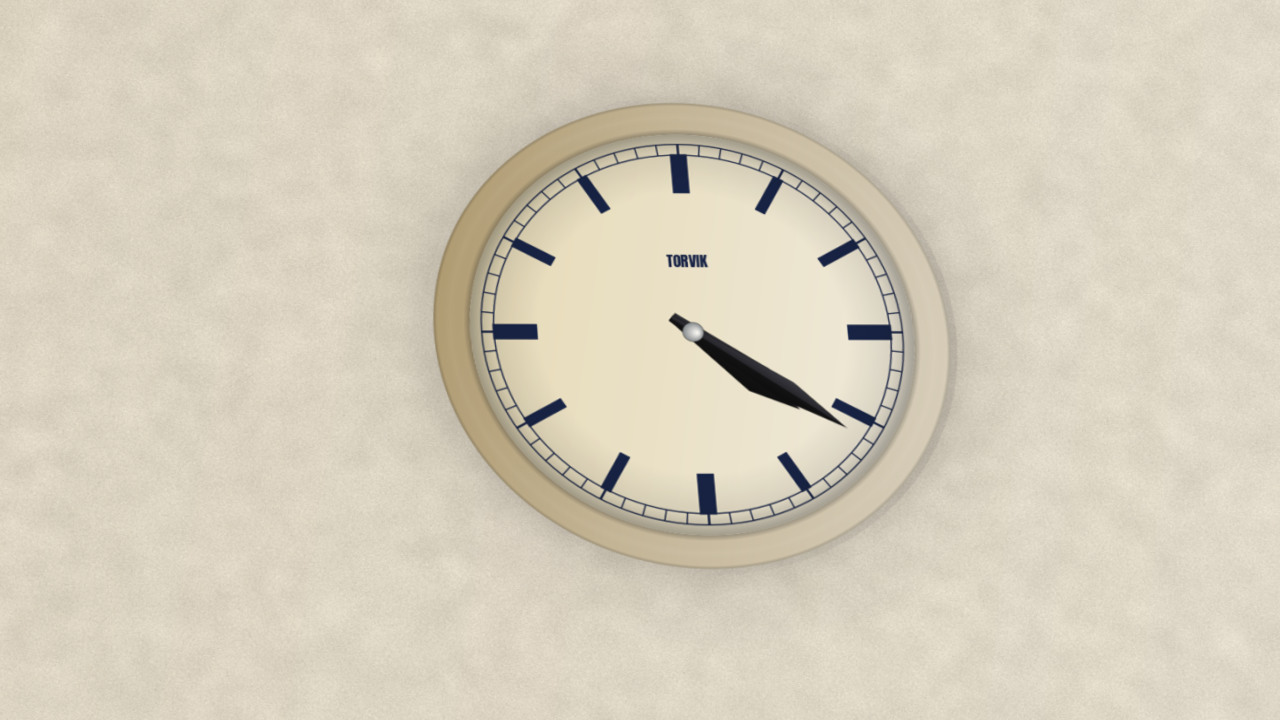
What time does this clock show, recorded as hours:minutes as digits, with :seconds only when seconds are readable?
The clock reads 4:21
